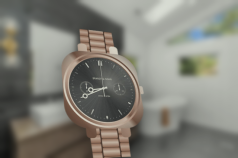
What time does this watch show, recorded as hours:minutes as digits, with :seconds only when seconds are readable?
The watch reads 8:41
